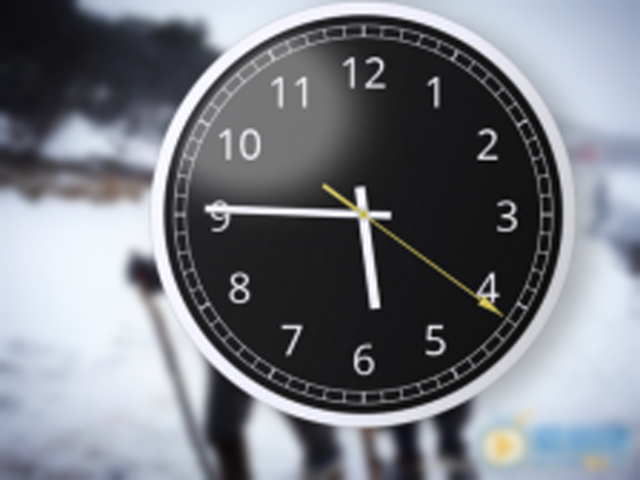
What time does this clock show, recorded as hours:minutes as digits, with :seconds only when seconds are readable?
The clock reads 5:45:21
